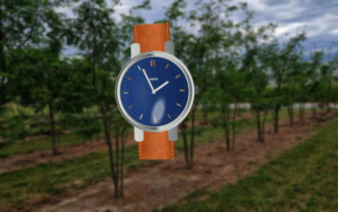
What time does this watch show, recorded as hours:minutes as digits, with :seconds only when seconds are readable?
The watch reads 1:56
